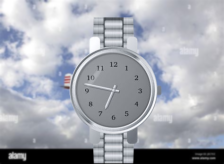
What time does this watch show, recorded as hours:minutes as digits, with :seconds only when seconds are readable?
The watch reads 6:47
